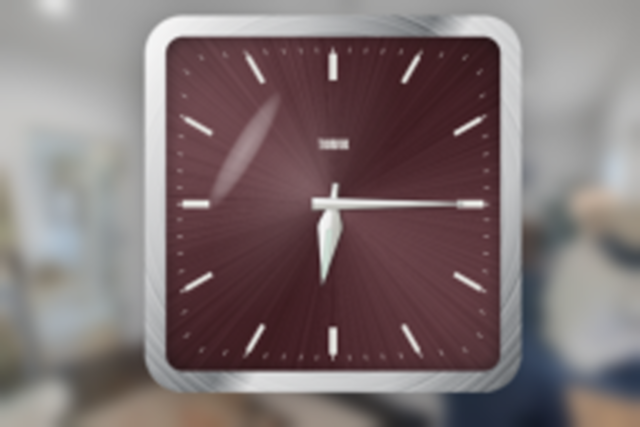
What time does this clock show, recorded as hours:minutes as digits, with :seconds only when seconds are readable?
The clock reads 6:15
